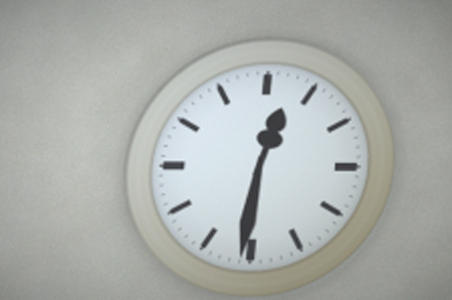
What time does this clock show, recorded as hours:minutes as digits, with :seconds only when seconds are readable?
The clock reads 12:31
